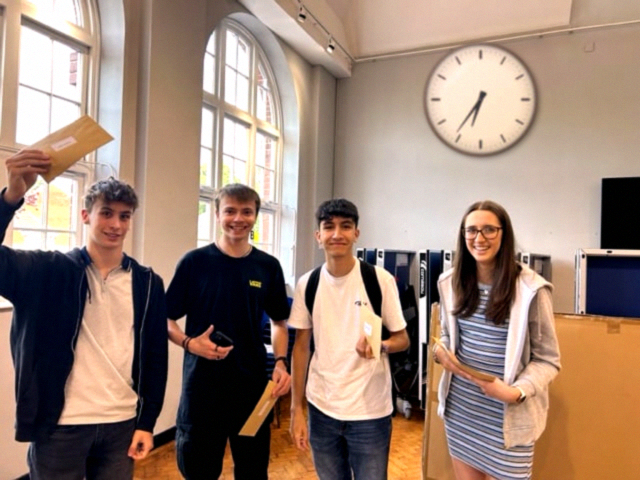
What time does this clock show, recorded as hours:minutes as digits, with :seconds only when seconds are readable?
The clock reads 6:36
